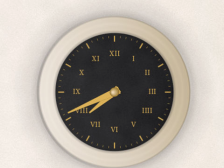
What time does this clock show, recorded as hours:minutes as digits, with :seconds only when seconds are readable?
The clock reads 7:41
